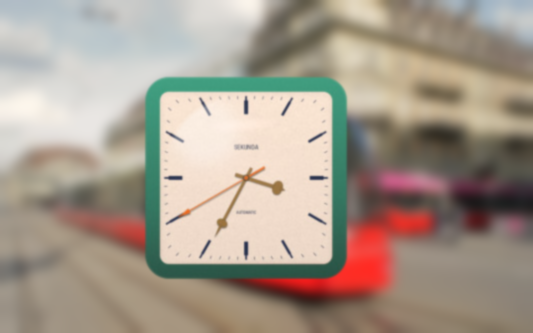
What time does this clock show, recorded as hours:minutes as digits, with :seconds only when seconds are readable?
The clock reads 3:34:40
